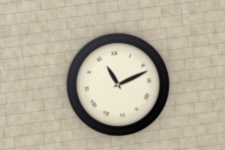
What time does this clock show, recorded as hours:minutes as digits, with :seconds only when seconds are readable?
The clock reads 11:12
